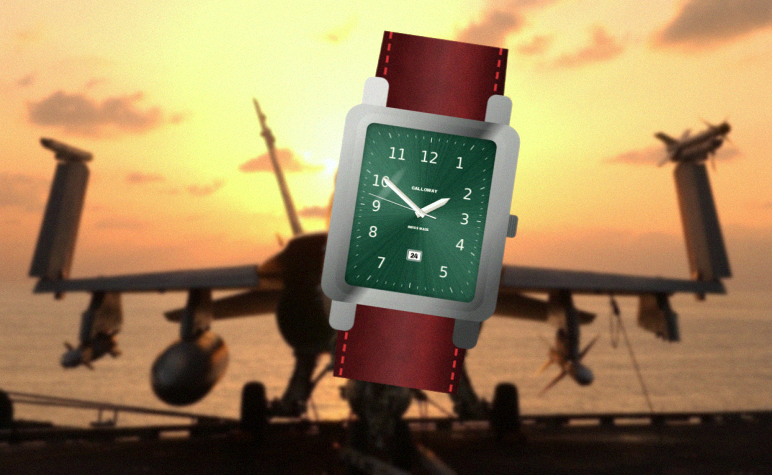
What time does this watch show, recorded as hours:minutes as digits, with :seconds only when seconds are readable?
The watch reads 1:50:47
